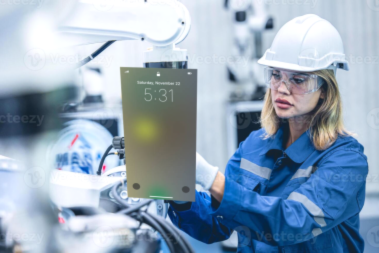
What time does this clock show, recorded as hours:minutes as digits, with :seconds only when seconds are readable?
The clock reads 5:31
